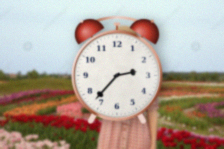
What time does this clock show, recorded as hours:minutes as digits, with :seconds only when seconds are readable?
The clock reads 2:37
